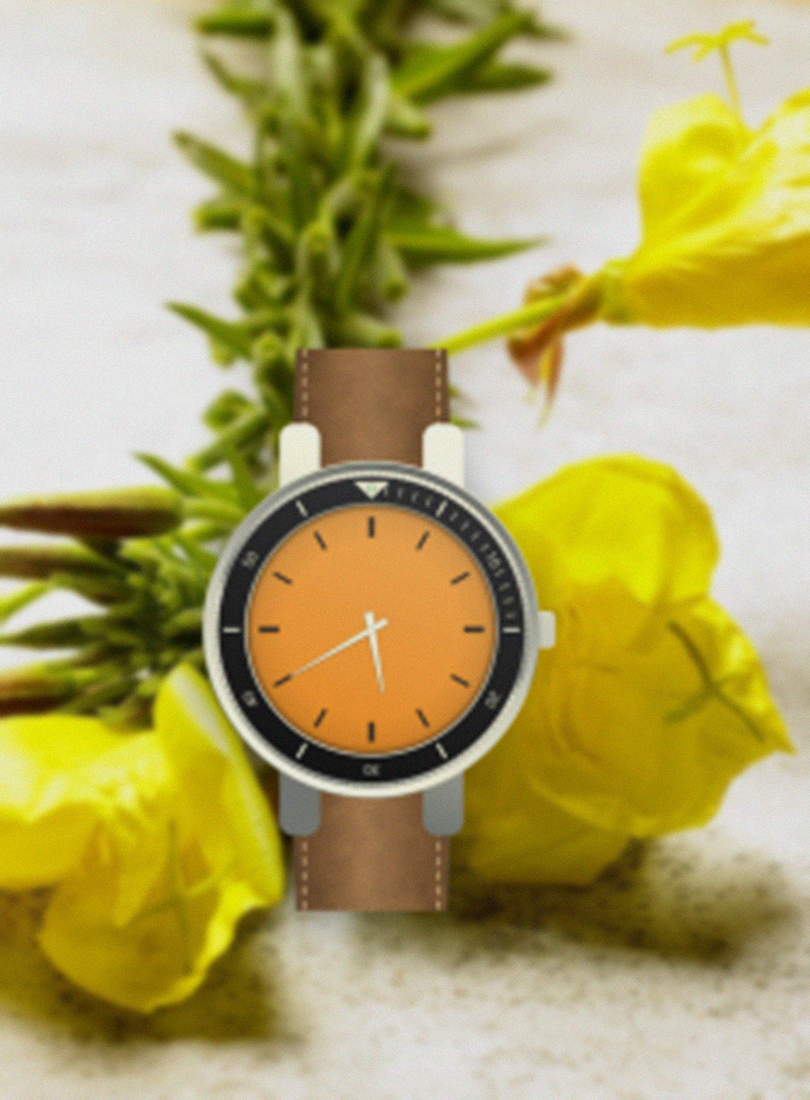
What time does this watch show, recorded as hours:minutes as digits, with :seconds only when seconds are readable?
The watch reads 5:40
